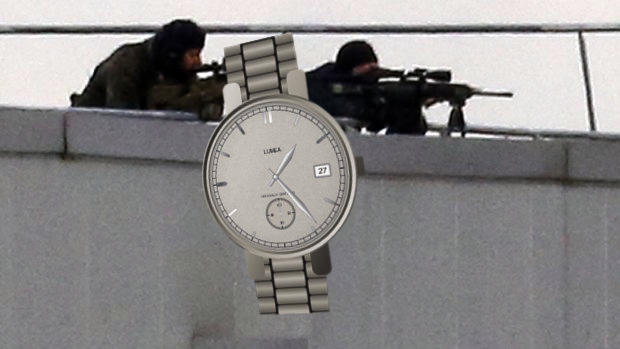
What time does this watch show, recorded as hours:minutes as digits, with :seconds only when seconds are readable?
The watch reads 1:24
